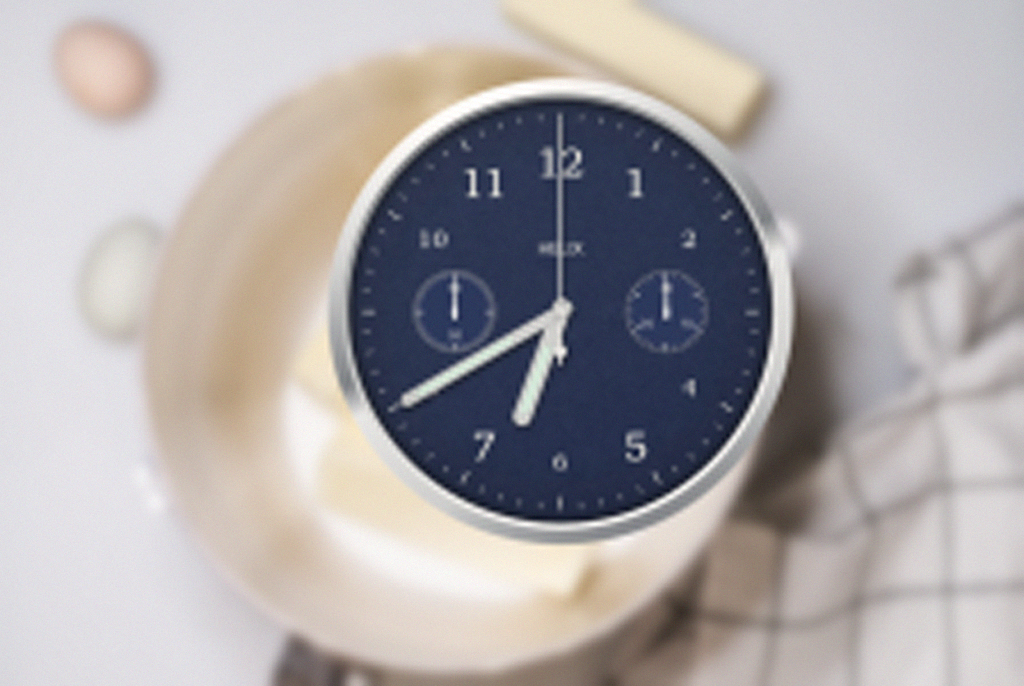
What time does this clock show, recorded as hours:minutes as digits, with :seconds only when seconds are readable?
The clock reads 6:40
